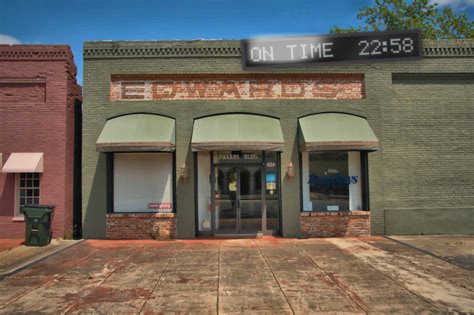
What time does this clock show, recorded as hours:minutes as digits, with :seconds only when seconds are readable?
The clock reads 22:58
